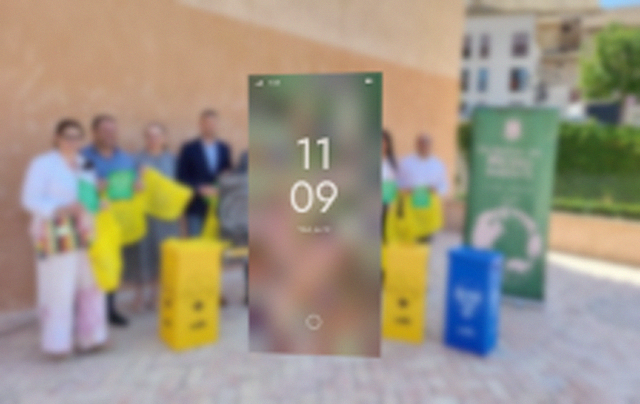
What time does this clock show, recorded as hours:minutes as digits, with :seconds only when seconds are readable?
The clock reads 11:09
